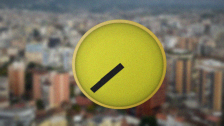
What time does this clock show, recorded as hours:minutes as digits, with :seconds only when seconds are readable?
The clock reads 7:38
